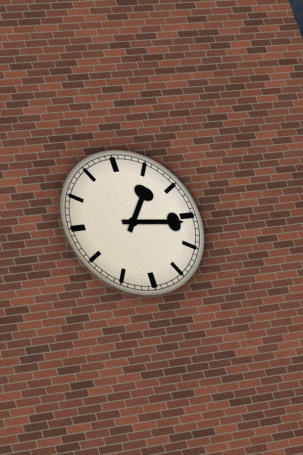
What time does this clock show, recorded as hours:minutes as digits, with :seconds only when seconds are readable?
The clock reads 1:16
